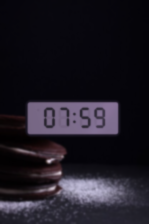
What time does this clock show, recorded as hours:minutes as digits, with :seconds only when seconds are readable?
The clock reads 7:59
